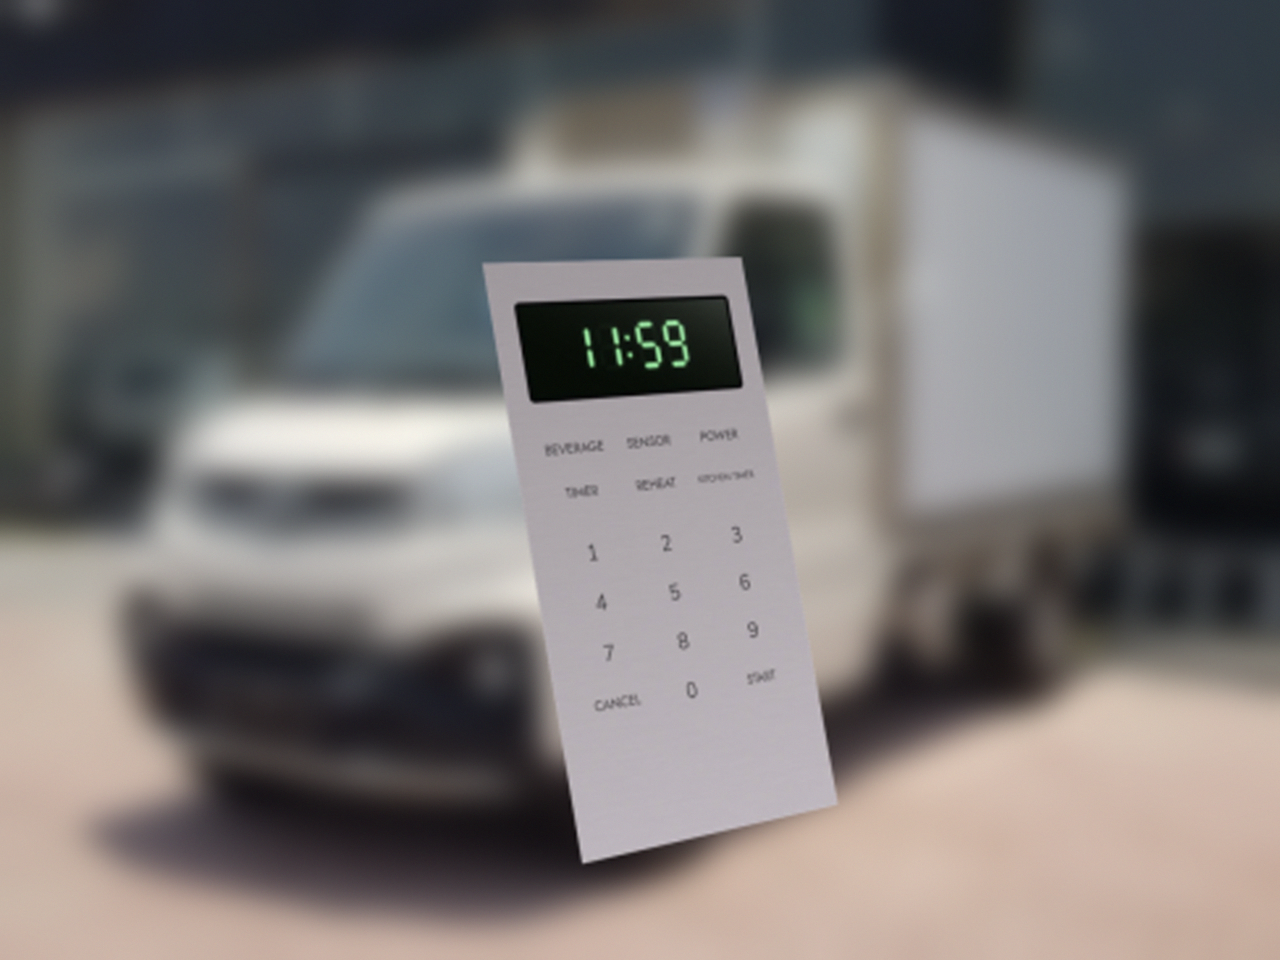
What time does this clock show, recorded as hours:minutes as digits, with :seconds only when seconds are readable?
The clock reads 11:59
